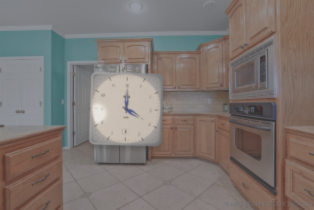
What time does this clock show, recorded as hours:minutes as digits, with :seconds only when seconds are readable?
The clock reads 4:00
